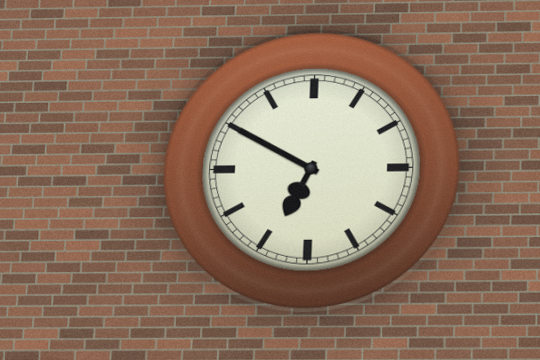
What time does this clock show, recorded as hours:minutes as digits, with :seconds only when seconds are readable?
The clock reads 6:50
